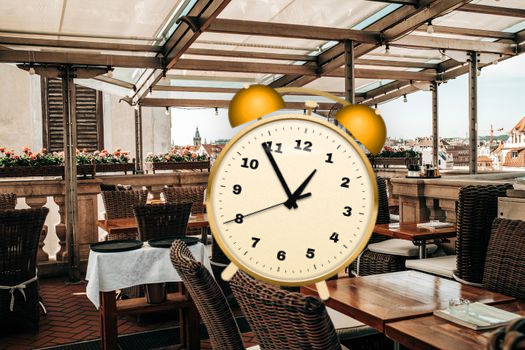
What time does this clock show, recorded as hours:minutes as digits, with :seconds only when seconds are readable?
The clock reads 12:53:40
